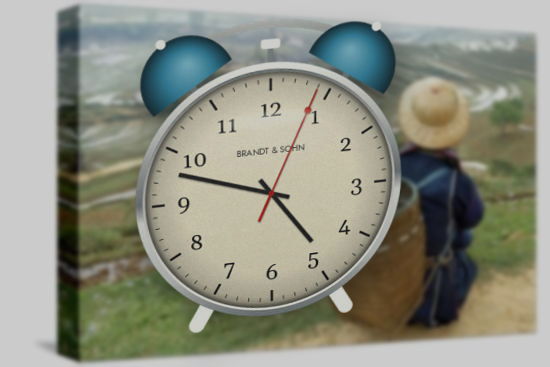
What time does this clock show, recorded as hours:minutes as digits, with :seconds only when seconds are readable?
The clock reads 4:48:04
